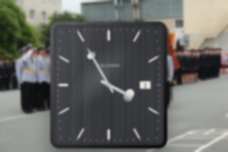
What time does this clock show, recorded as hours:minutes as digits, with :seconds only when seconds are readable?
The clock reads 3:55
